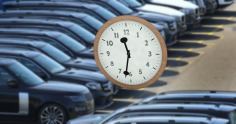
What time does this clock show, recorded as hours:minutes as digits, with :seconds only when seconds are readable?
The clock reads 11:32
